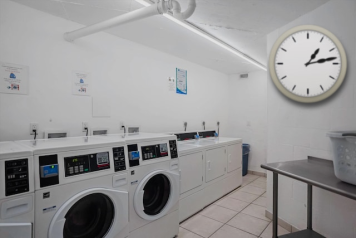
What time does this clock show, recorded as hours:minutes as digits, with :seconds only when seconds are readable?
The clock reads 1:13
